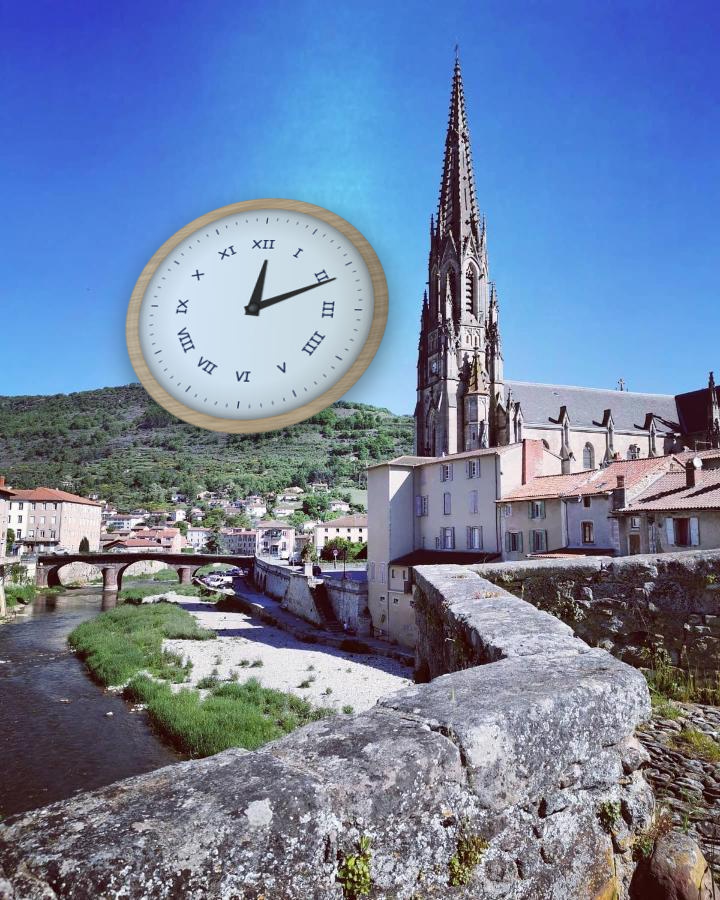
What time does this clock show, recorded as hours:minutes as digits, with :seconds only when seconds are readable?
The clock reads 12:11
